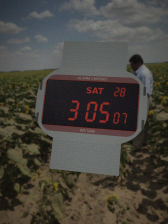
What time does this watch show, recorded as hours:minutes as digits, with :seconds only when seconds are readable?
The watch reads 3:05:07
